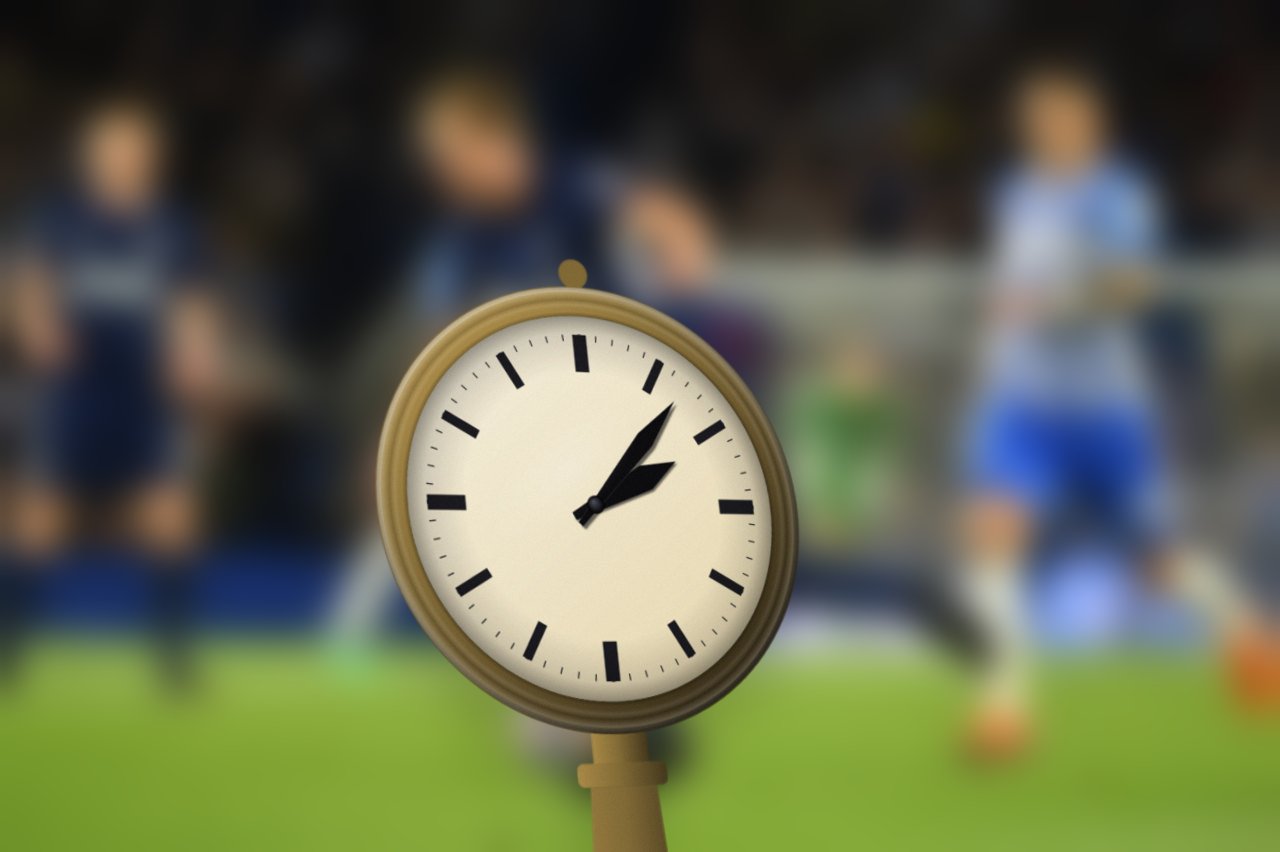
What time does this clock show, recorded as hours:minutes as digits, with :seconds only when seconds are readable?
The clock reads 2:07
